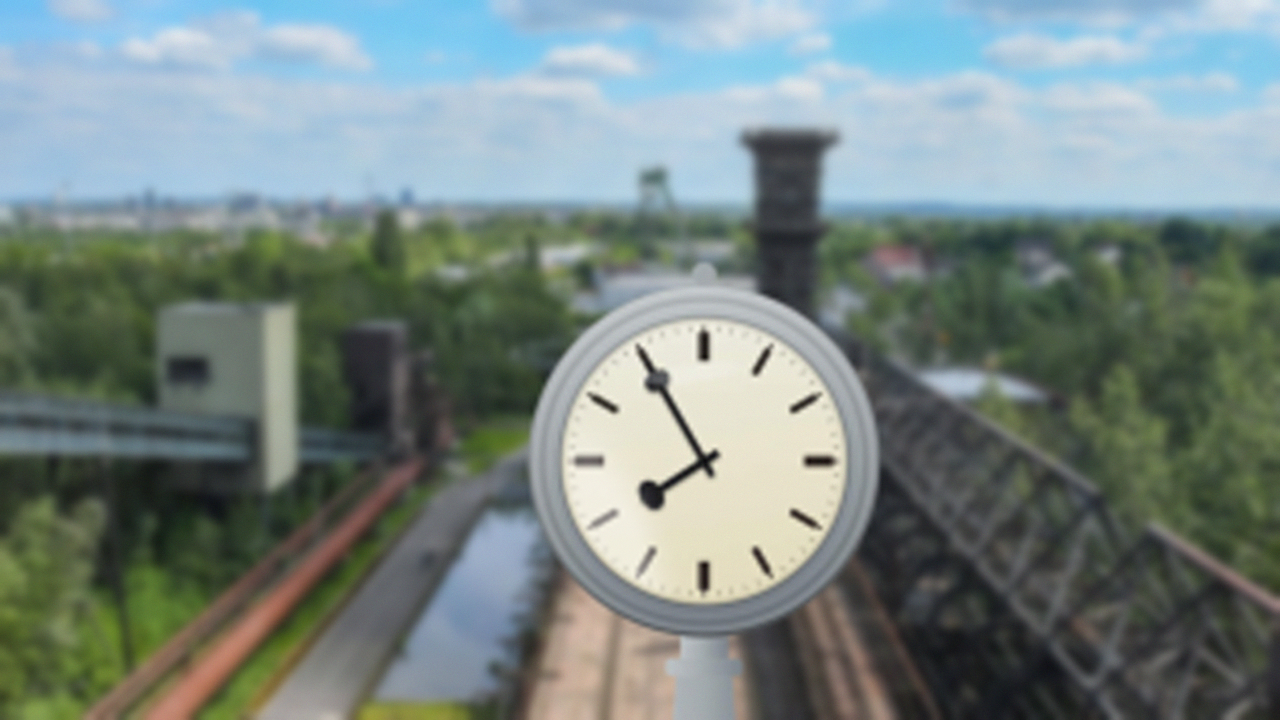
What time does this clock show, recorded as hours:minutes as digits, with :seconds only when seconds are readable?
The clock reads 7:55
